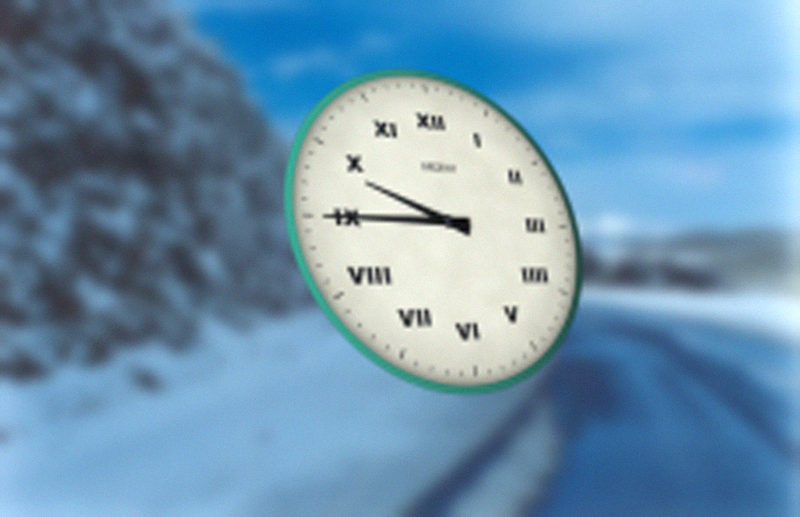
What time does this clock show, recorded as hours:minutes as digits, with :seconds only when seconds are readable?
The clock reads 9:45
